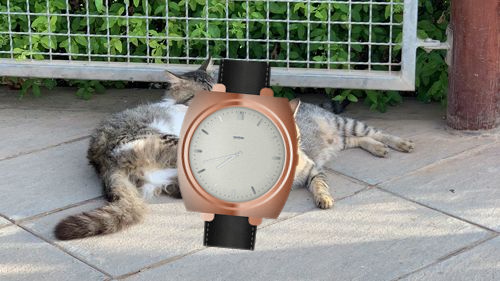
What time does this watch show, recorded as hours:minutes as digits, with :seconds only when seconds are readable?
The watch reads 7:42
